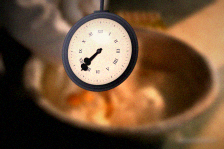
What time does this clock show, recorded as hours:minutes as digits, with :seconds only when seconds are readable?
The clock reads 7:37
